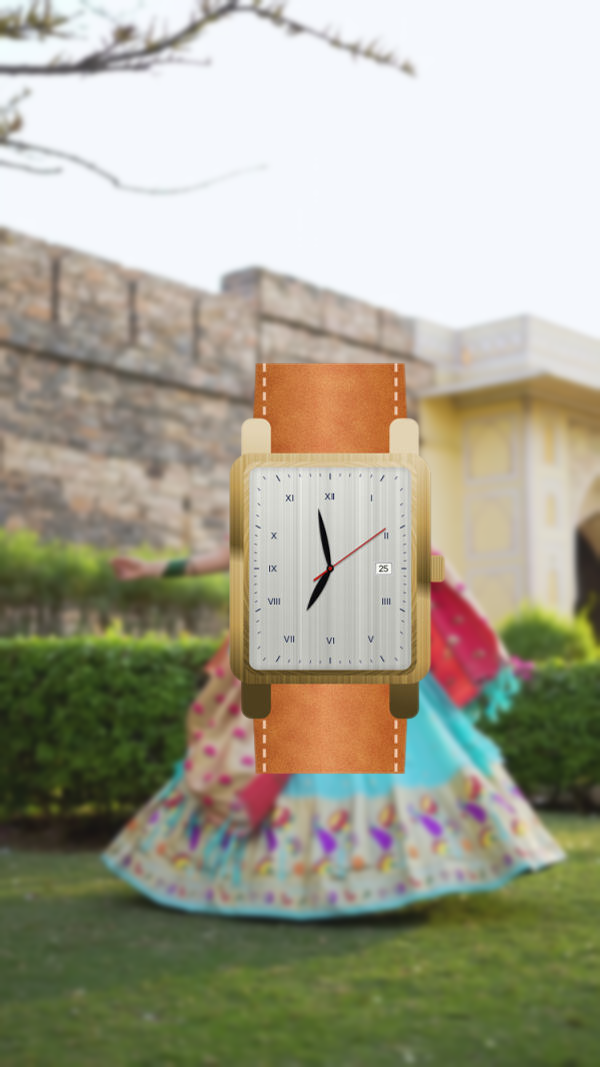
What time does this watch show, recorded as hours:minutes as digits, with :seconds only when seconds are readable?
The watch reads 6:58:09
